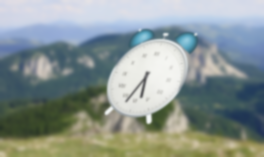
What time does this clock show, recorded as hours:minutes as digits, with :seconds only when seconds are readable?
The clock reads 5:33
